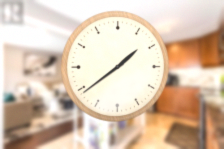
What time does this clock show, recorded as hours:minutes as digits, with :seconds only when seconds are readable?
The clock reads 1:39
